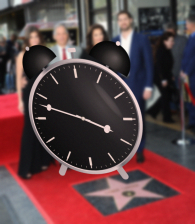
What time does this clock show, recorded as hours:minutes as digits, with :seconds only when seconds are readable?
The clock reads 3:48
